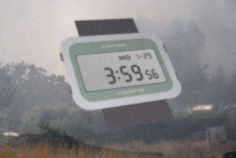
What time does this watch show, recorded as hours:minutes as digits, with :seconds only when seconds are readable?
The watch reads 3:59:56
